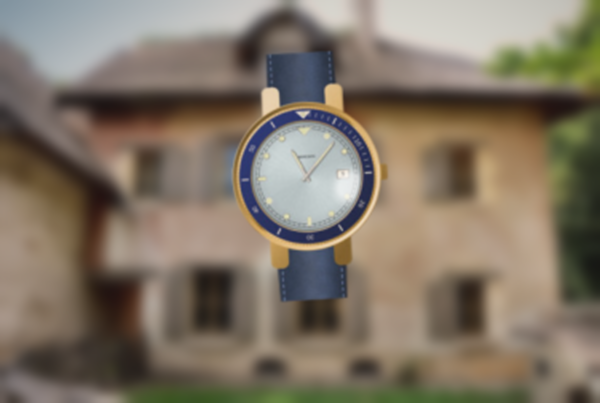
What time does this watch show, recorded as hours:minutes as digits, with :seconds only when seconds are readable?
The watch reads 11:07
